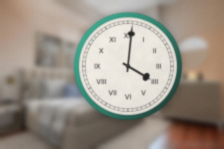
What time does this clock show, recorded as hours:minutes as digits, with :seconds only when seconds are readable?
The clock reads 4:01
